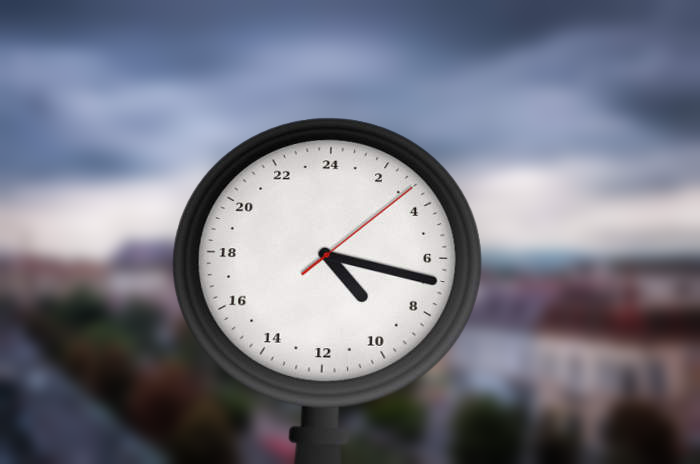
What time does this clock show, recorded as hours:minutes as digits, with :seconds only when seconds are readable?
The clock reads 9:17:08
